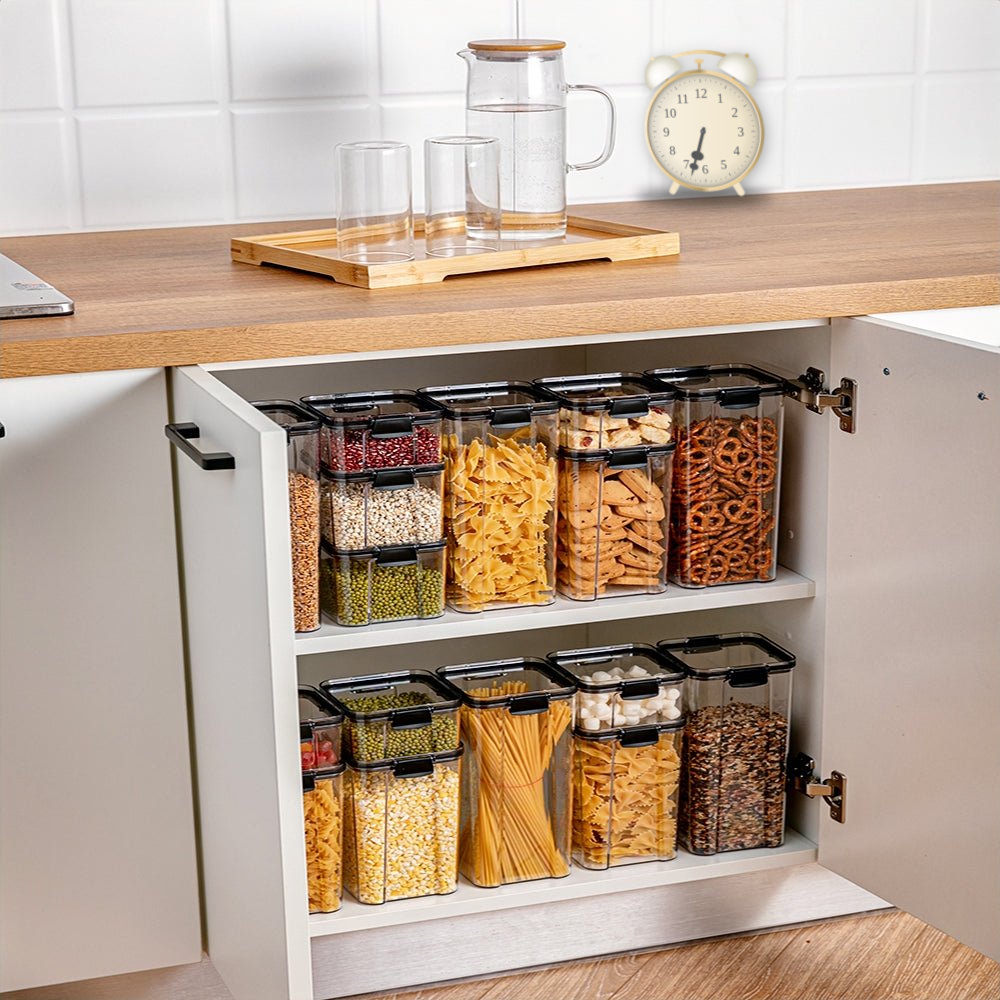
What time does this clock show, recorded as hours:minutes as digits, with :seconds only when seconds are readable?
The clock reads 6:33
